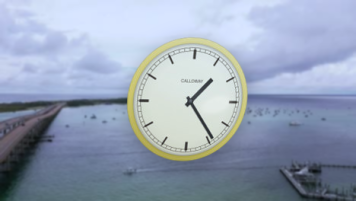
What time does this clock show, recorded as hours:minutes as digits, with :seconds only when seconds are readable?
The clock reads 1:24
